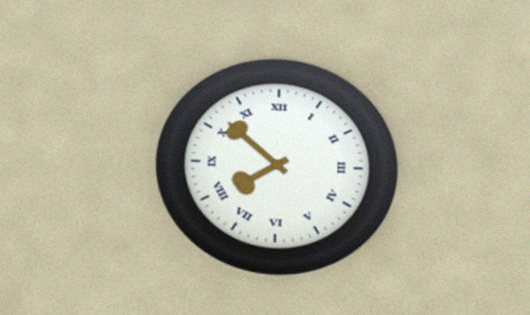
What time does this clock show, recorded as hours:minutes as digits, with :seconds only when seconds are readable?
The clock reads 7:52
